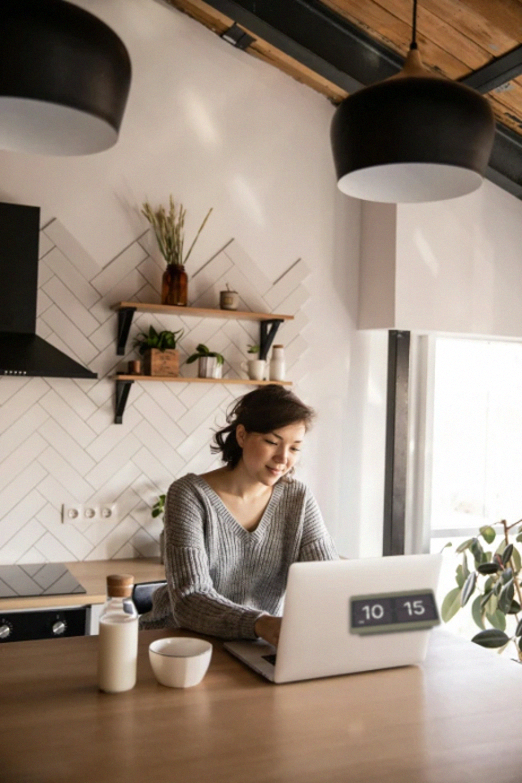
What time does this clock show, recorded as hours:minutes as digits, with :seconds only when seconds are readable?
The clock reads 10:15
